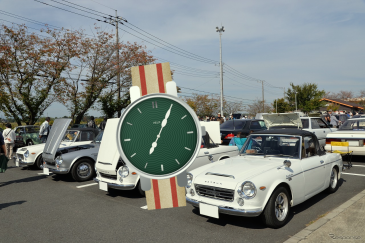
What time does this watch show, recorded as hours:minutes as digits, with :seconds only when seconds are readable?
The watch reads 7:05
